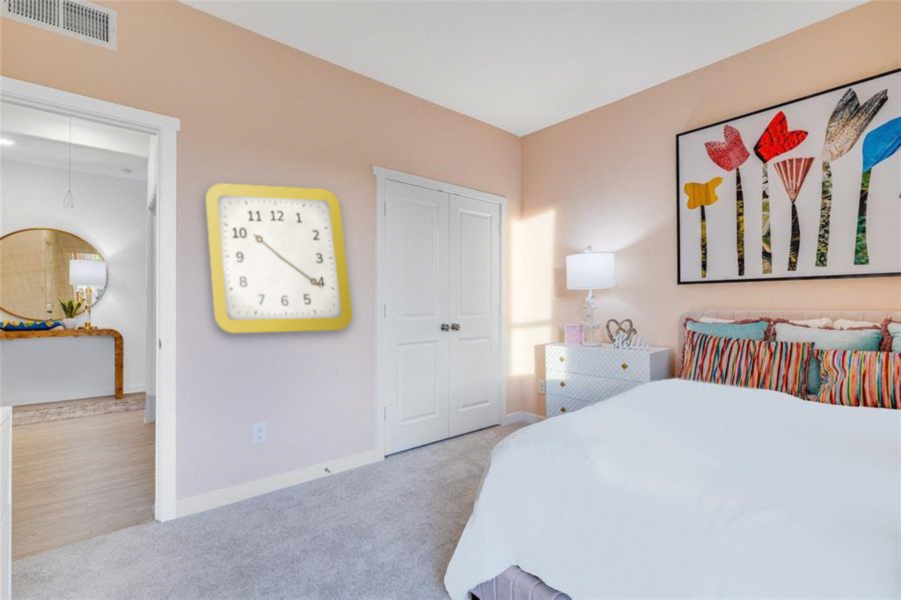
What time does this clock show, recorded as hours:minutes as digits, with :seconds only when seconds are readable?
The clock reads 10:21
